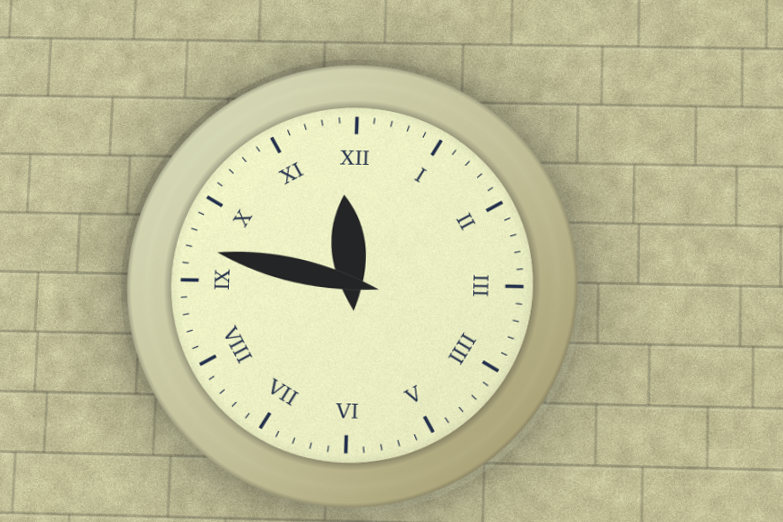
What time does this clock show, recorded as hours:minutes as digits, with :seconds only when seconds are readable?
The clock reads 11:47
